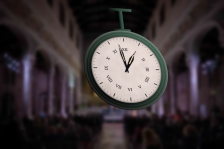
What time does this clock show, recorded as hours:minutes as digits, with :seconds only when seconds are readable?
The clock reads 12:58
